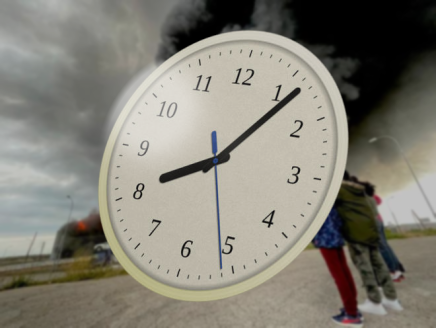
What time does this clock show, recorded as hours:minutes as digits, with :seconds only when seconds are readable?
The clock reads 8:06:26
